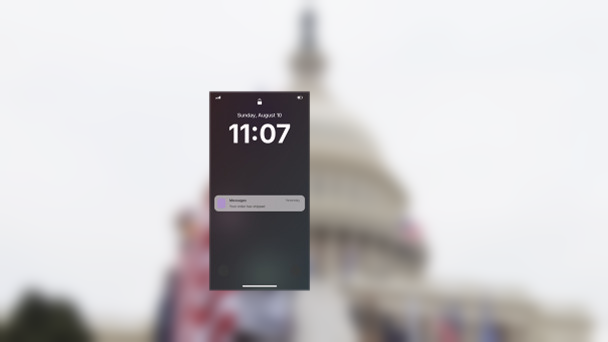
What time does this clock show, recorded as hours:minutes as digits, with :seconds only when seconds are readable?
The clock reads 11:07
